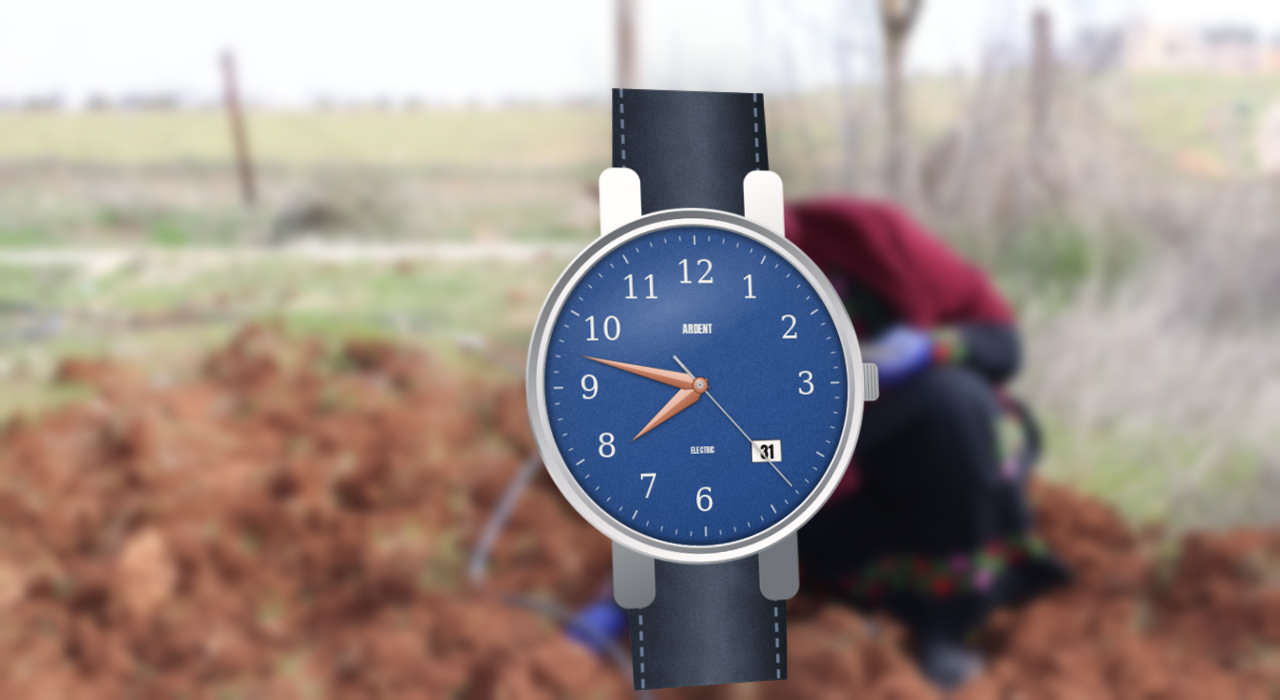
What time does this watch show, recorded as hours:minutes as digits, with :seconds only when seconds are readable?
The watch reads 7:47:23
